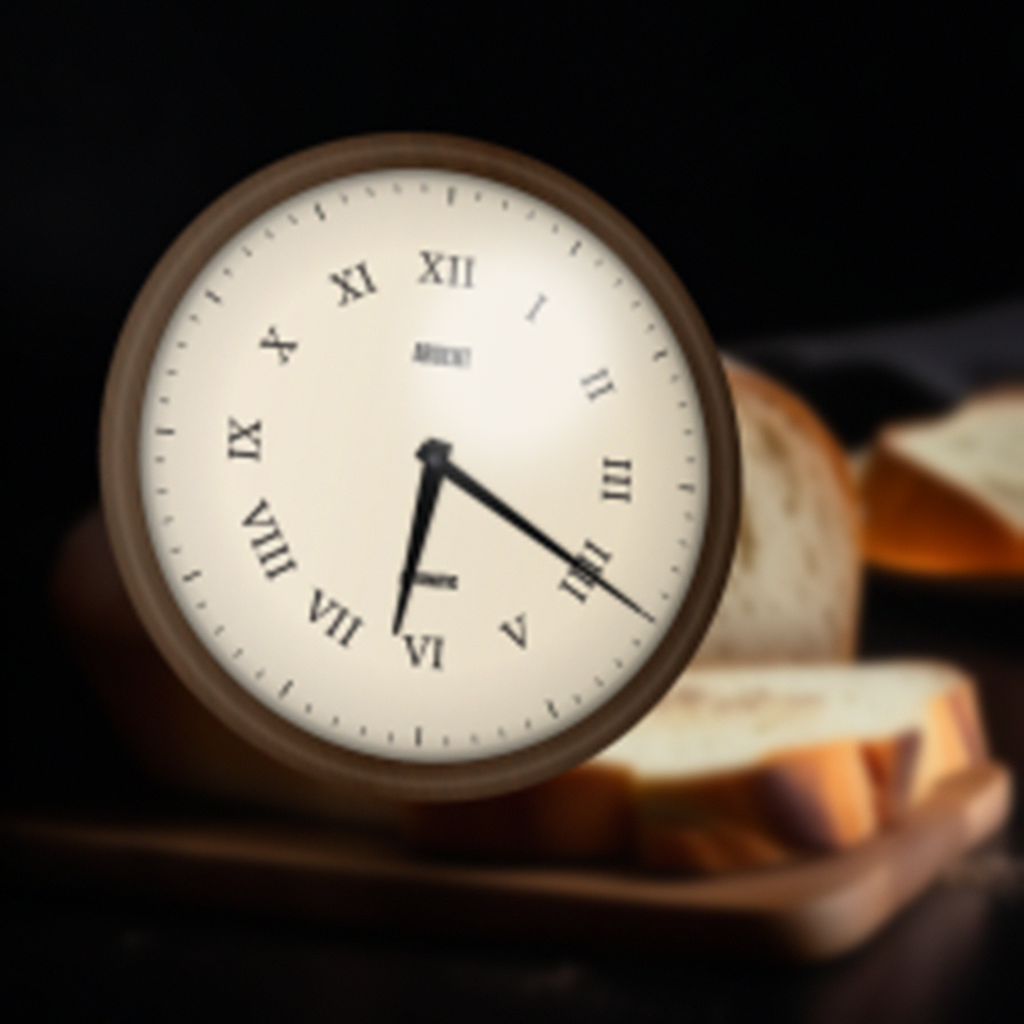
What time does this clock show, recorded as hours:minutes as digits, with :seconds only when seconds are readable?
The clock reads 6:20
